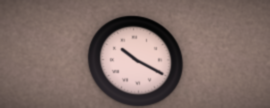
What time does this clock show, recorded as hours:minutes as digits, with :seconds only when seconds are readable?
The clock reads 10:20
